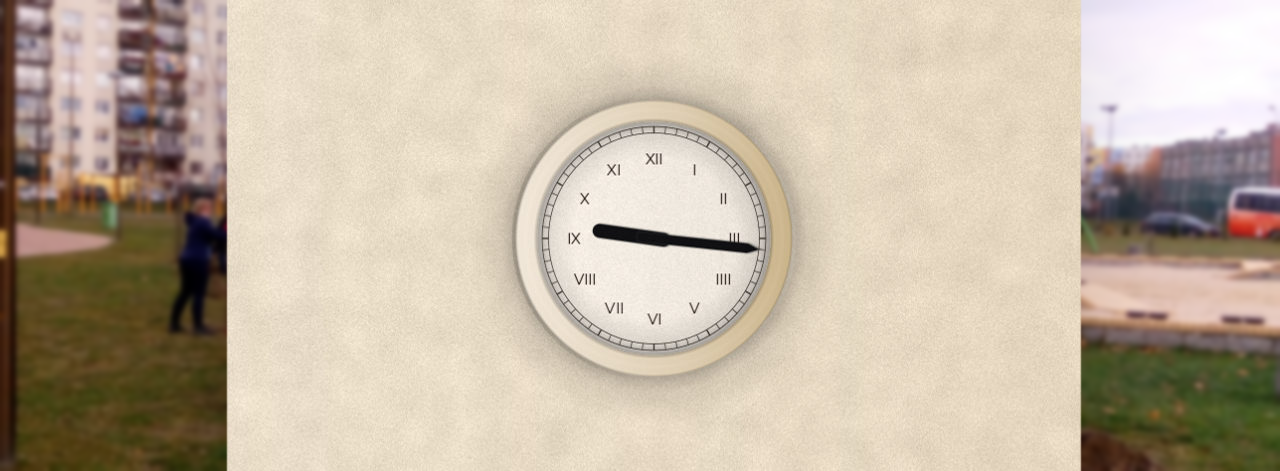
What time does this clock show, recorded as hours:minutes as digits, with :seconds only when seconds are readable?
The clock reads 9:16
